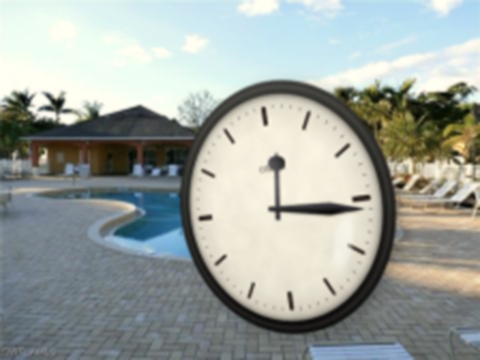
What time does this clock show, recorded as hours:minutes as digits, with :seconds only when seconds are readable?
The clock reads 12:16
